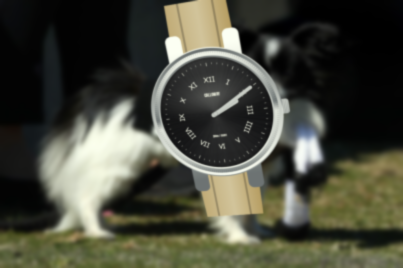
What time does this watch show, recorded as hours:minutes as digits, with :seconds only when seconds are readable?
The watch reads 2:10
